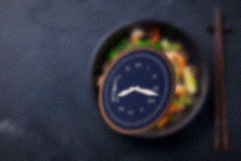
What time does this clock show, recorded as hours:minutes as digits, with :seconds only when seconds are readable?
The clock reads 8:17
